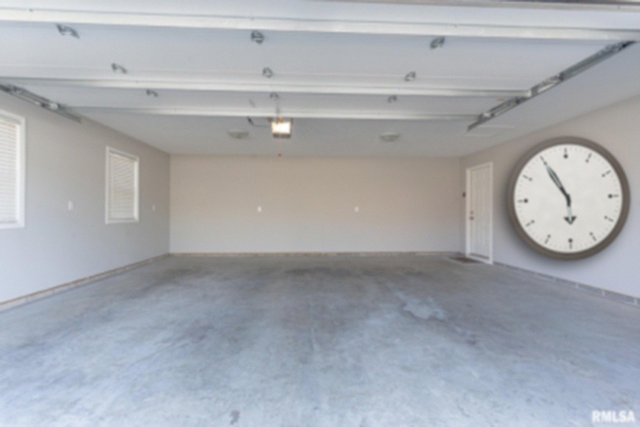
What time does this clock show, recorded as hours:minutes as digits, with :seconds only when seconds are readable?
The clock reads 5:55
